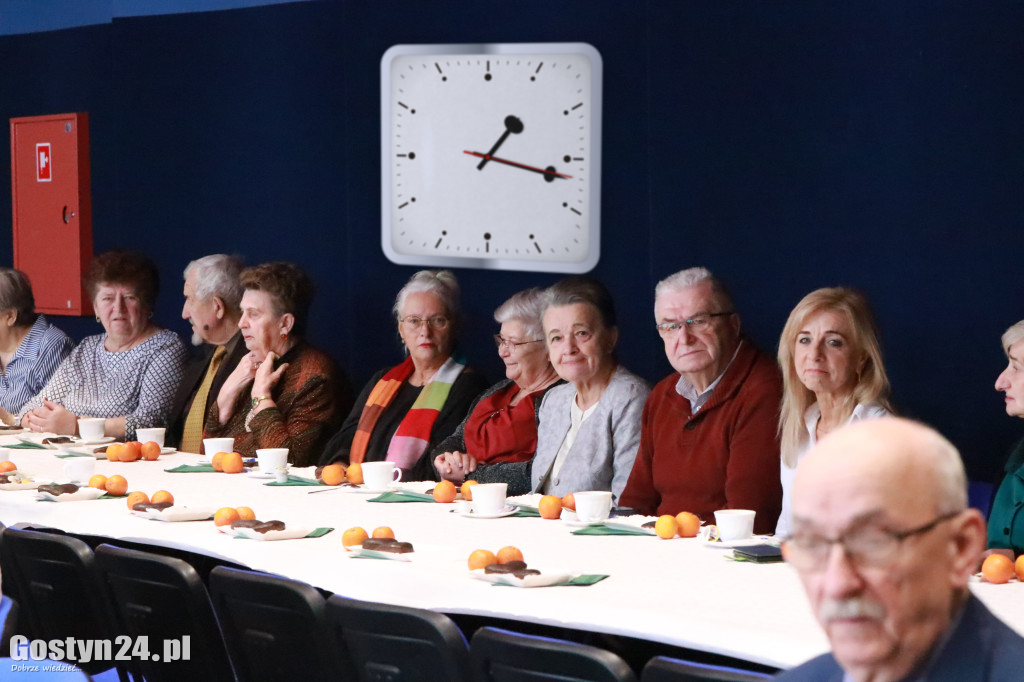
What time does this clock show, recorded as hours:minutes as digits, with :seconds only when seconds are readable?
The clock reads 1:17:17
